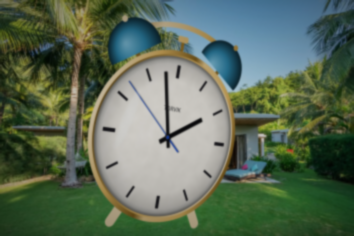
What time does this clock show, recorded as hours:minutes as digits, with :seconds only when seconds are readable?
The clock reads 1:57:52
